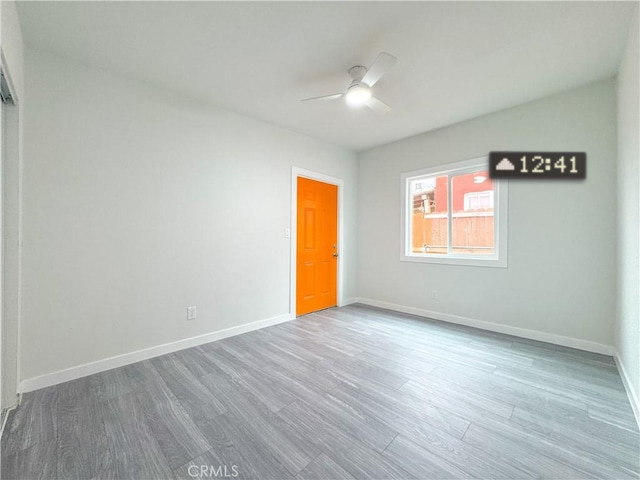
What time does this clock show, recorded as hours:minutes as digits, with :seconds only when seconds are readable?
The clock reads 12:41
